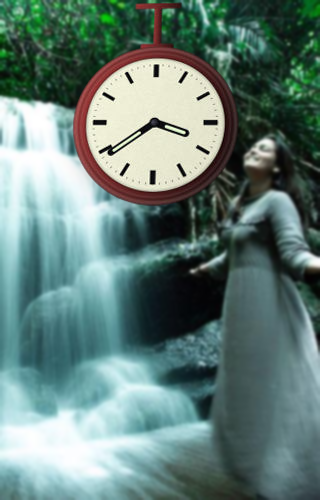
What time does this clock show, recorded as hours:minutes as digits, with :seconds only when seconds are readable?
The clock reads 3:39
